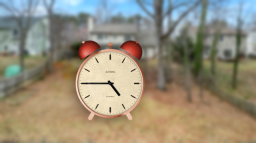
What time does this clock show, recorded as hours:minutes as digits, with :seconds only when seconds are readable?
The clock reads 4:45
